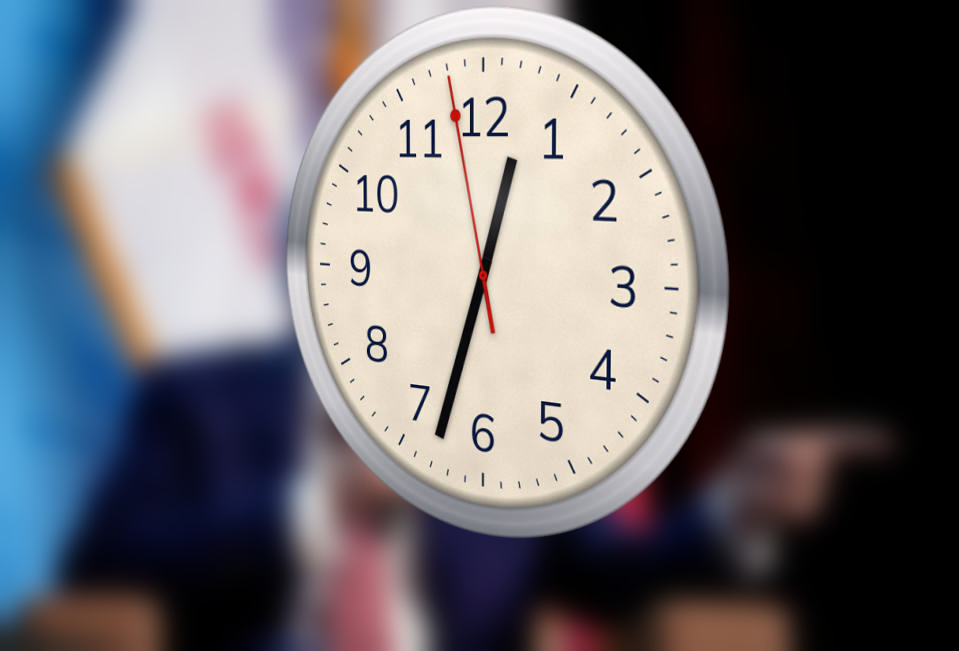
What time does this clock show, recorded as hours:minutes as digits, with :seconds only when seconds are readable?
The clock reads 12:32:58
